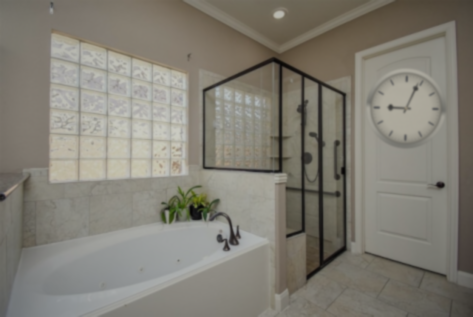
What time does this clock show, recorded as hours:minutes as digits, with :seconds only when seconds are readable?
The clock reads 9:04
